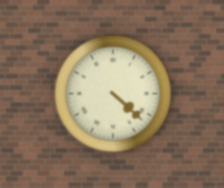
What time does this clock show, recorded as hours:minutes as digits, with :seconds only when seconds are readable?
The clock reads 4:22
